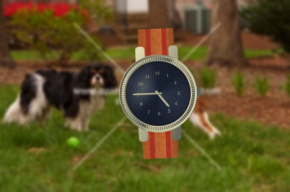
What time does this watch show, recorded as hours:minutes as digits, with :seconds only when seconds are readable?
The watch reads 4:45
